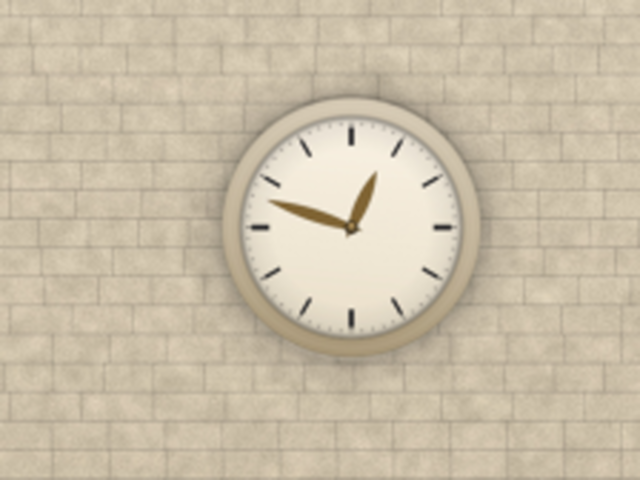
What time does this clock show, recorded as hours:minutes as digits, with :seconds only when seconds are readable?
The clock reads 12:48
